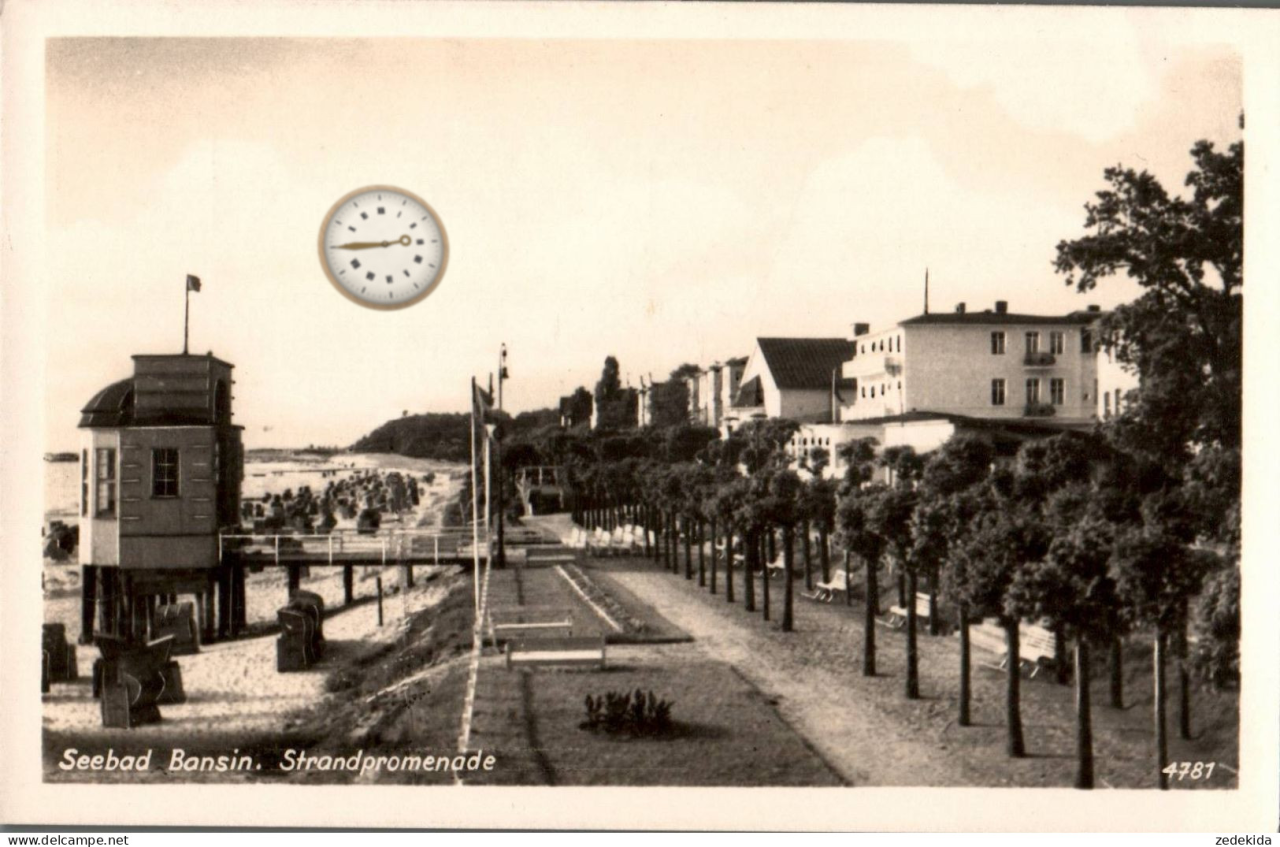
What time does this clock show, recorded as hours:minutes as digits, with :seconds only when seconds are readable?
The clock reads 2:45
